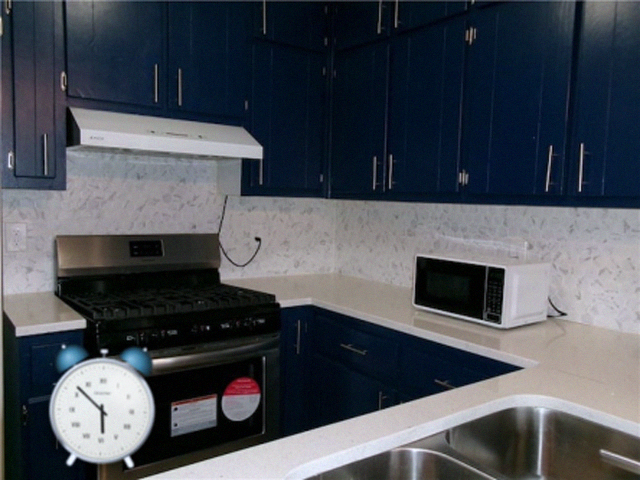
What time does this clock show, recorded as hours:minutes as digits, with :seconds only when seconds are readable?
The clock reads 5:52
